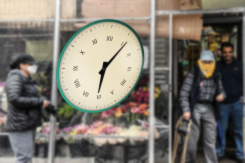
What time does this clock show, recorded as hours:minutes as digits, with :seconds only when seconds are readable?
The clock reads 6:06
